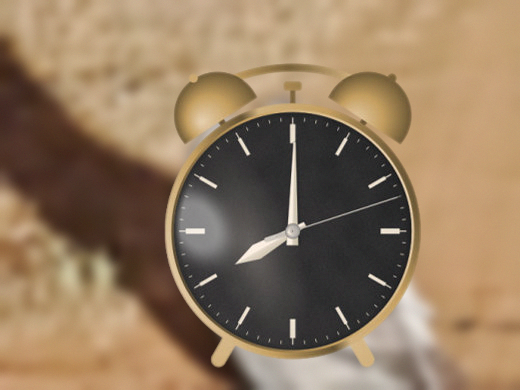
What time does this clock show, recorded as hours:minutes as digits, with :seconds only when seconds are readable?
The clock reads 8:00:12
